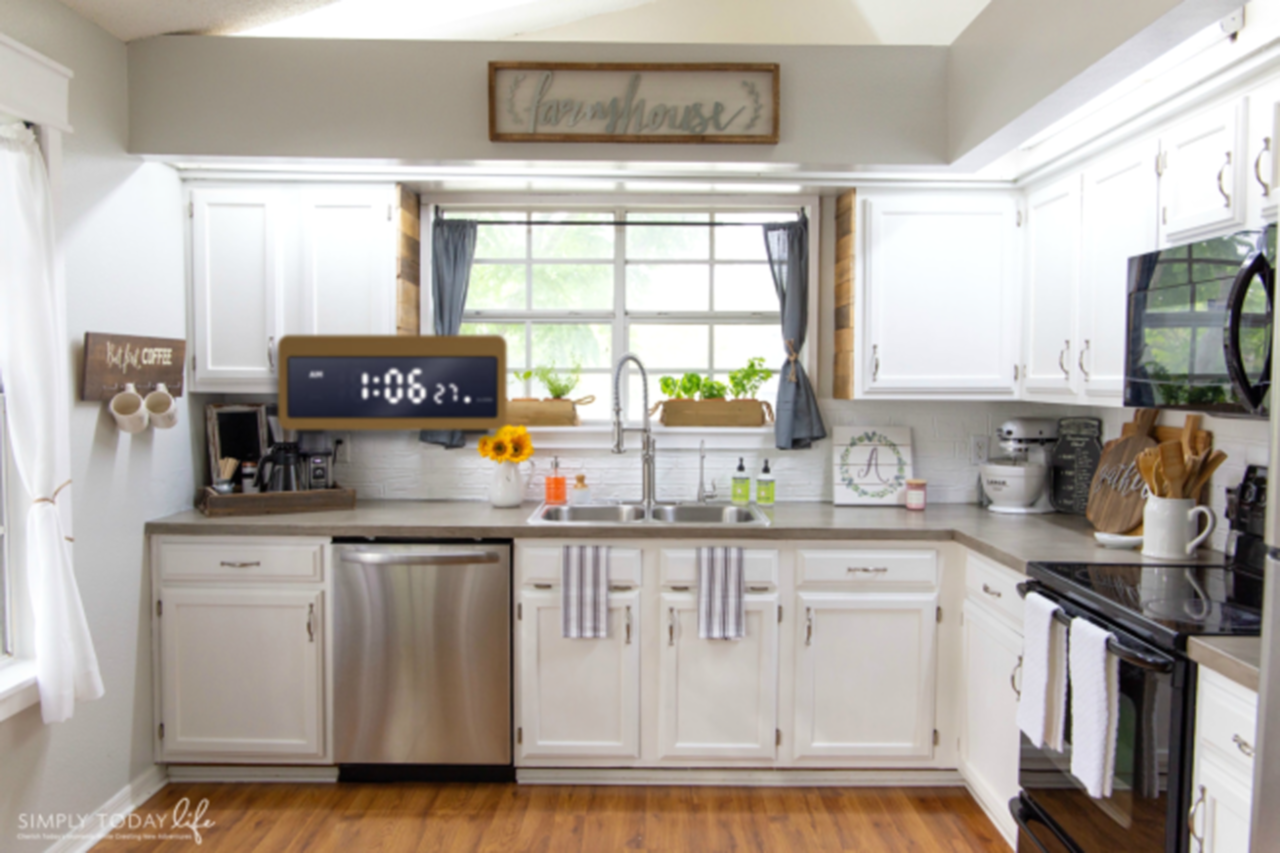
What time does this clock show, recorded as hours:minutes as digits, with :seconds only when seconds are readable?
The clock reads 1:06:27
